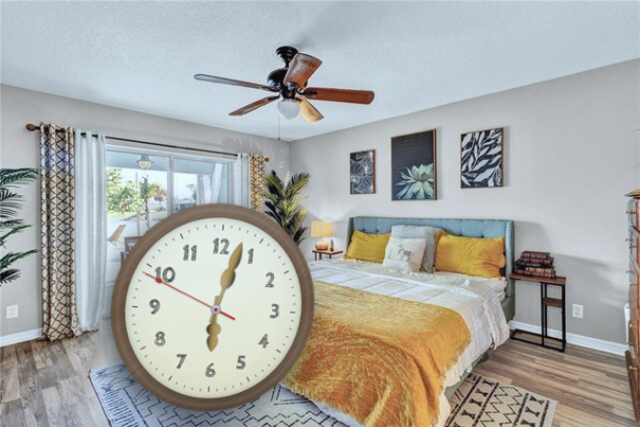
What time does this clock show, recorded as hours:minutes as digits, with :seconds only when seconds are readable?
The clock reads 6:02:49
